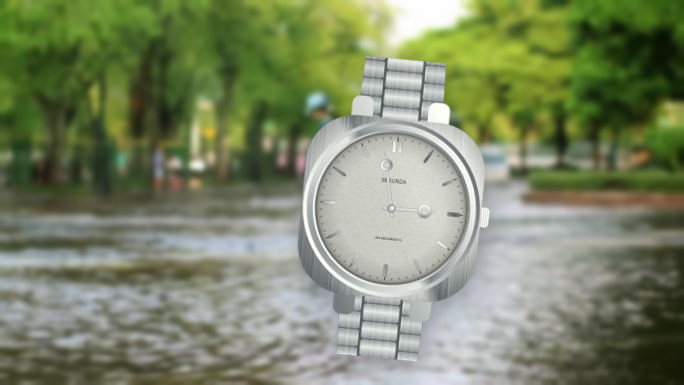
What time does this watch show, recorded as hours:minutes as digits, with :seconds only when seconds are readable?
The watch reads 2:58
